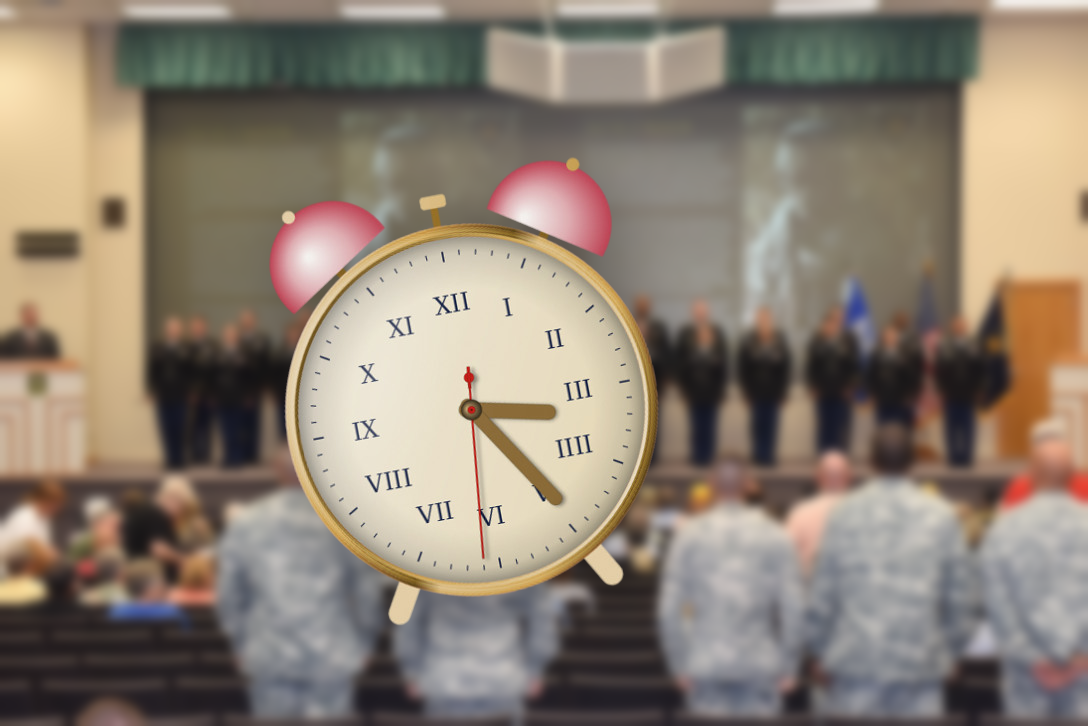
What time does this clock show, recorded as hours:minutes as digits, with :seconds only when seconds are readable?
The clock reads 3:24:31
